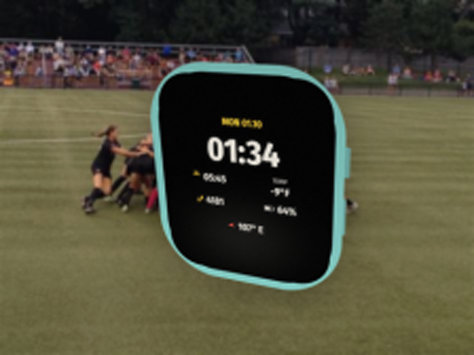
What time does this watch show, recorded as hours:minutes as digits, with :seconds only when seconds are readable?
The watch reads 1:34
